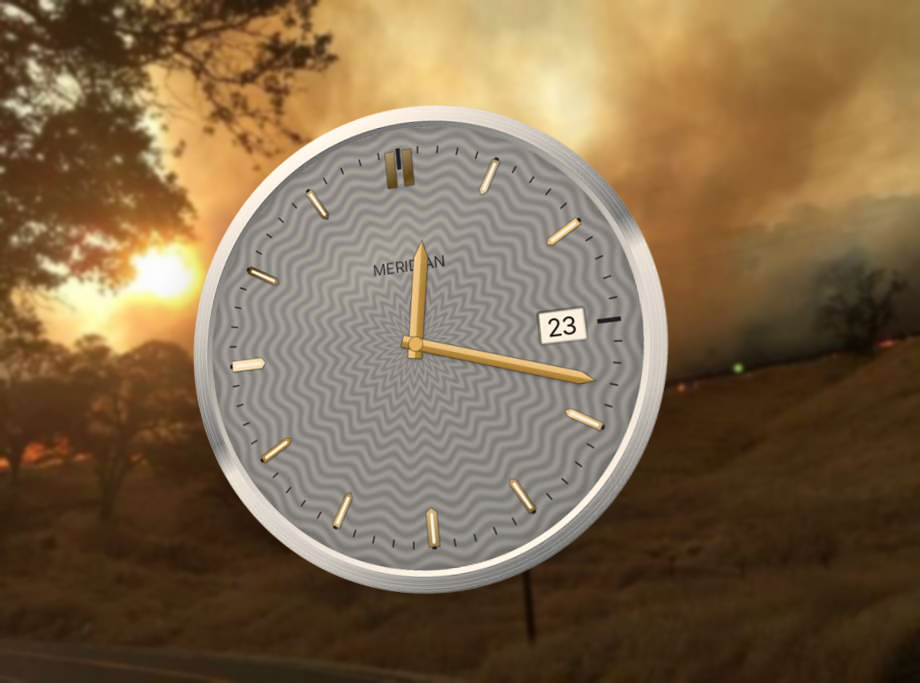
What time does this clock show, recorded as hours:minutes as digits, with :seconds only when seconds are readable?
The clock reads 12:18
